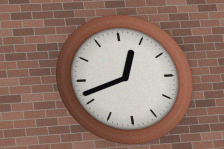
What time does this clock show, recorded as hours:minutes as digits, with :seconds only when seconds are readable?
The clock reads 12:42
